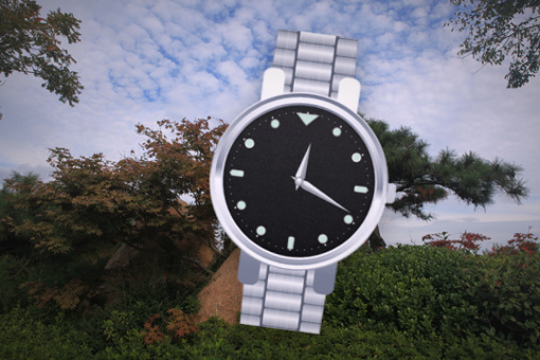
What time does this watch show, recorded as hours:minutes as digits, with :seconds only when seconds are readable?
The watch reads 12:19
